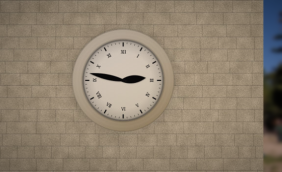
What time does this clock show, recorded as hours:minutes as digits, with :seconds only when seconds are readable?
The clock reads 2:47
